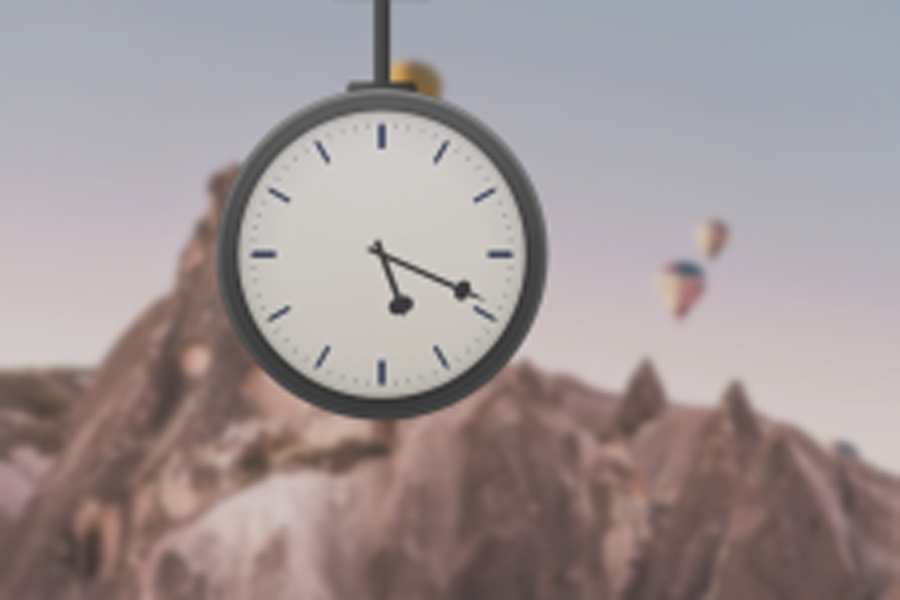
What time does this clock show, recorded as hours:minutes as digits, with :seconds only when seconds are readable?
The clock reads 5:19
